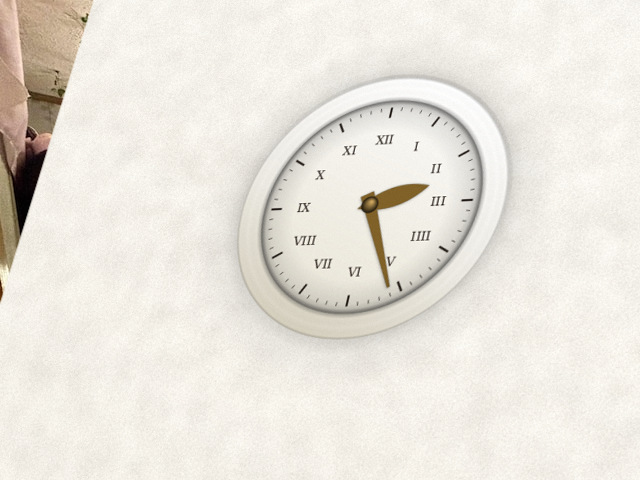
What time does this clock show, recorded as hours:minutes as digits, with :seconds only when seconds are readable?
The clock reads 2:26
